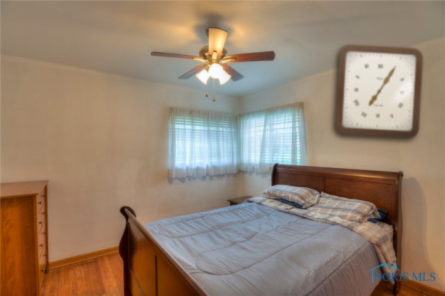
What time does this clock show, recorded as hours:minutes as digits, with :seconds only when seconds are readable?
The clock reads 7:05
